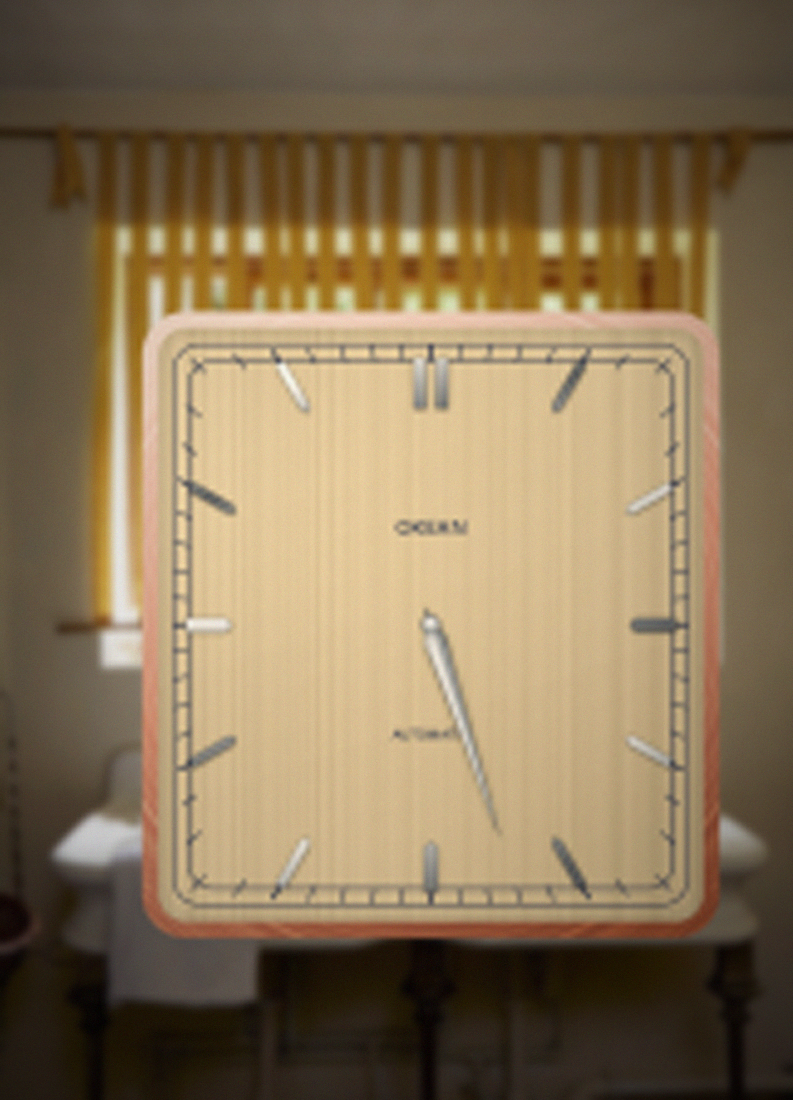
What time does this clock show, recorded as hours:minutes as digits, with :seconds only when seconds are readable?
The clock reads 5:27
